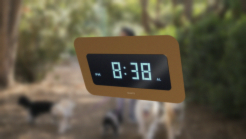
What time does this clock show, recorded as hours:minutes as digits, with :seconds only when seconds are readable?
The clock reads 8:38
